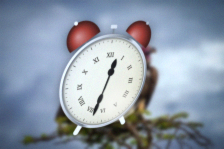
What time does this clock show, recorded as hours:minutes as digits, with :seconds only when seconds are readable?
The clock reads 12:33
